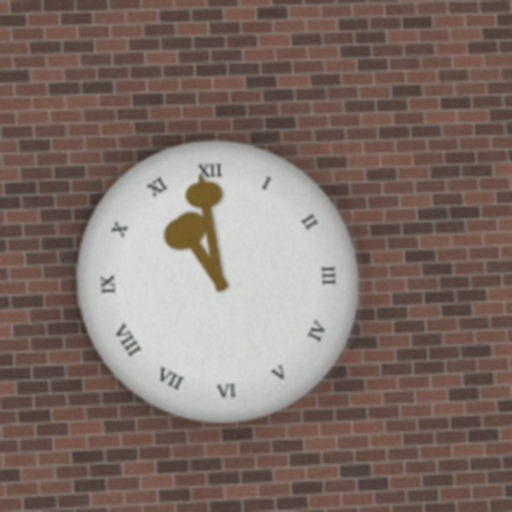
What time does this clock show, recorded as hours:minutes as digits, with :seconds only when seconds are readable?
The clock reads 10:59
